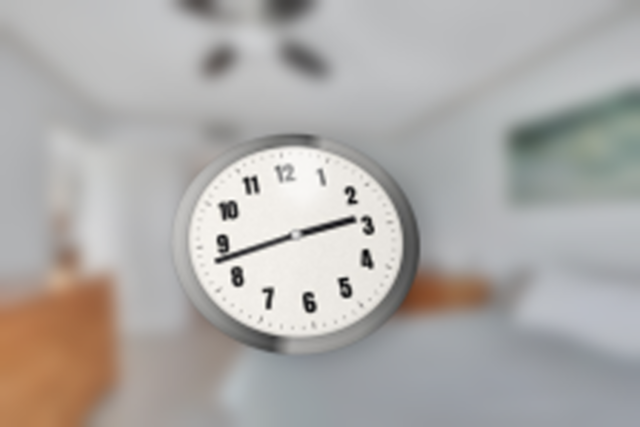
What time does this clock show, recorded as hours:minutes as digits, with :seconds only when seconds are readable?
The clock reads 2:43
